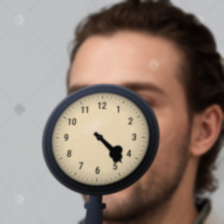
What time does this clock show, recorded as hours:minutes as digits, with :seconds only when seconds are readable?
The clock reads 4:23
